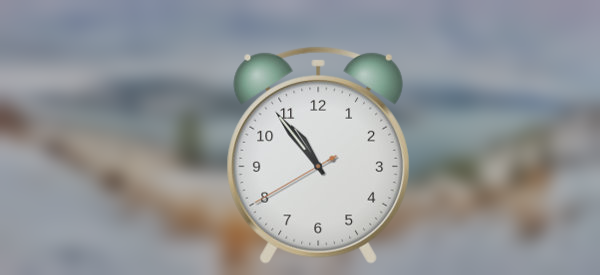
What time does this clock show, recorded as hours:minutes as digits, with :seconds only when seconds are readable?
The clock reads 10:53:40
